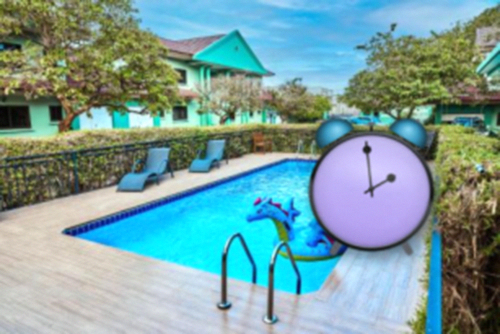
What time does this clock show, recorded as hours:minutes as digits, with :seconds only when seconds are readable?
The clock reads 1:59
